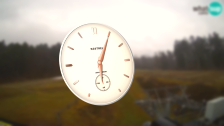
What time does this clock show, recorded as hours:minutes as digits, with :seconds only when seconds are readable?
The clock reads 6:05
